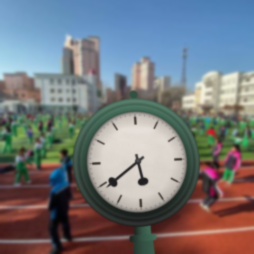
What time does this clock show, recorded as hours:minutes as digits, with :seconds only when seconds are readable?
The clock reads 5:39
